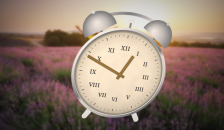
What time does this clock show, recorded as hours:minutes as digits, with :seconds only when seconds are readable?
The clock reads 12:49
